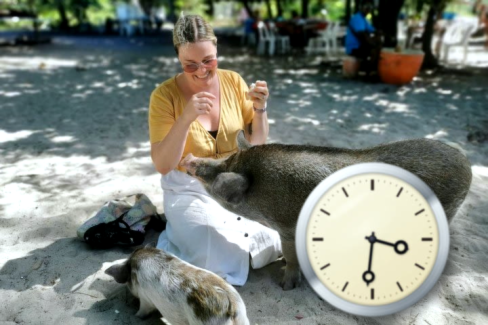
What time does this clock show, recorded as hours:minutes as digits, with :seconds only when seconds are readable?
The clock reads 3:31
